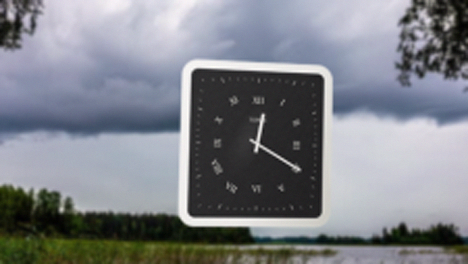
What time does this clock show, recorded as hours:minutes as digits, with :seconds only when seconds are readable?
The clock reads 12:20
